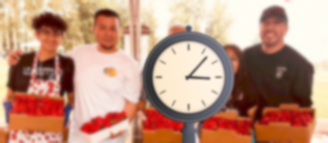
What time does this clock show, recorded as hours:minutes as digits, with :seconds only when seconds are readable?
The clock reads 3:07
